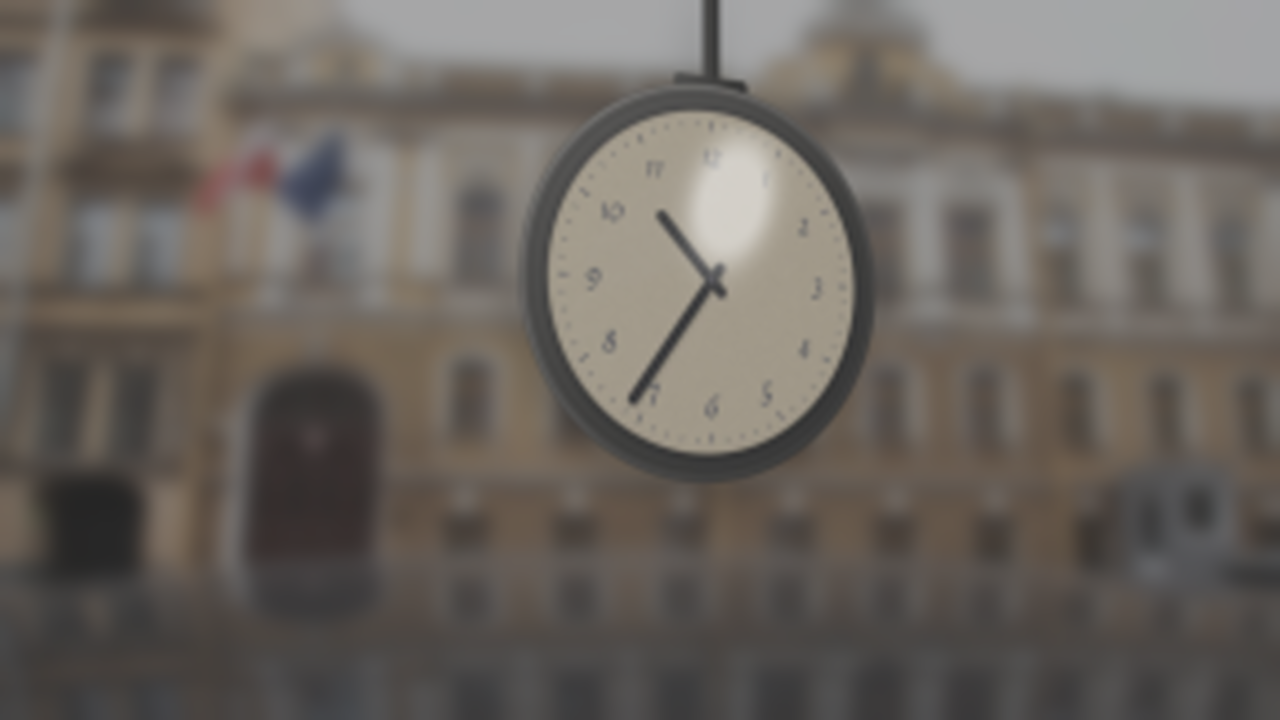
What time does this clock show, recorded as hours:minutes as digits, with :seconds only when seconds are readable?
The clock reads 10:36
